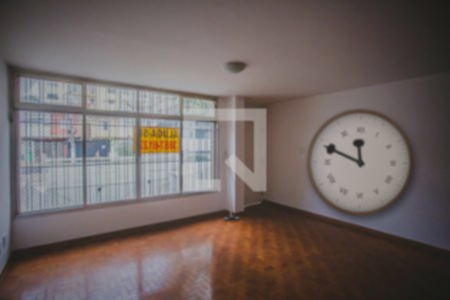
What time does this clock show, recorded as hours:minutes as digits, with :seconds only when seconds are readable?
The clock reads 11:49
